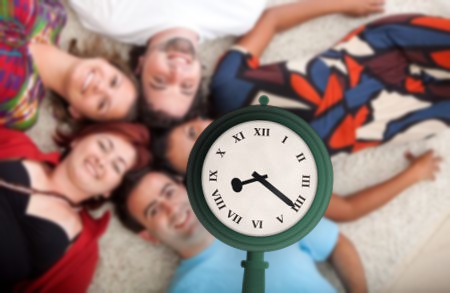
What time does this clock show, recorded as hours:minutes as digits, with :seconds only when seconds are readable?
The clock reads 8:21
